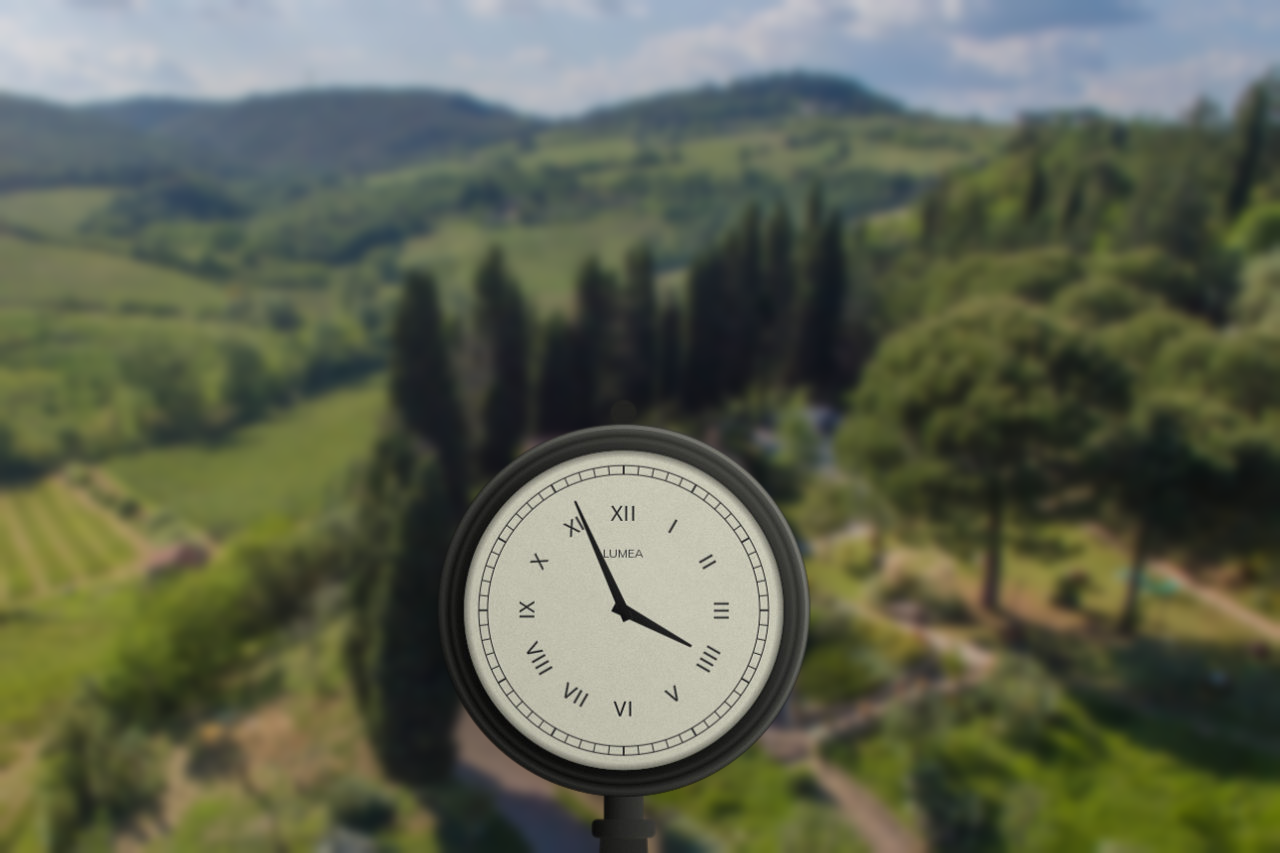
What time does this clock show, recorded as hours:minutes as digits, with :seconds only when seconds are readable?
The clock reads 3:56
